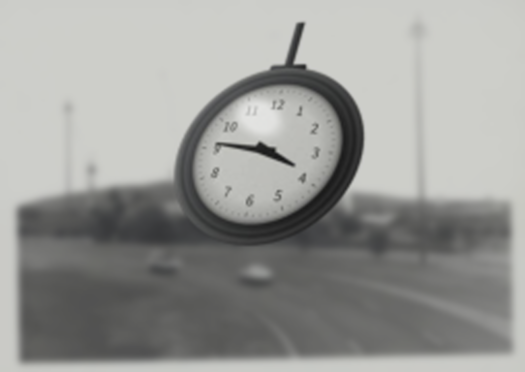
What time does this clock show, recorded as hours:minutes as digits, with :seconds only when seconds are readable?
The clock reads 3:46
